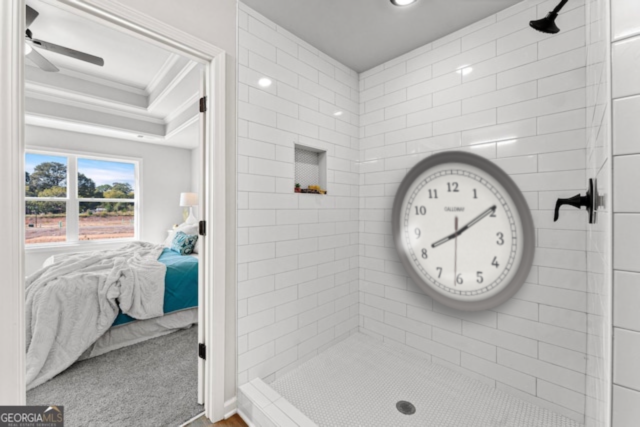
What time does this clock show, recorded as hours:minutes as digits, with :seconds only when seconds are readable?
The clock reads 8:09:31
